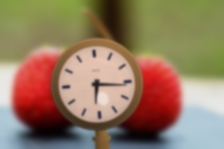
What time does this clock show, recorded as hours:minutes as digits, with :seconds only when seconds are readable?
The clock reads 6:16
